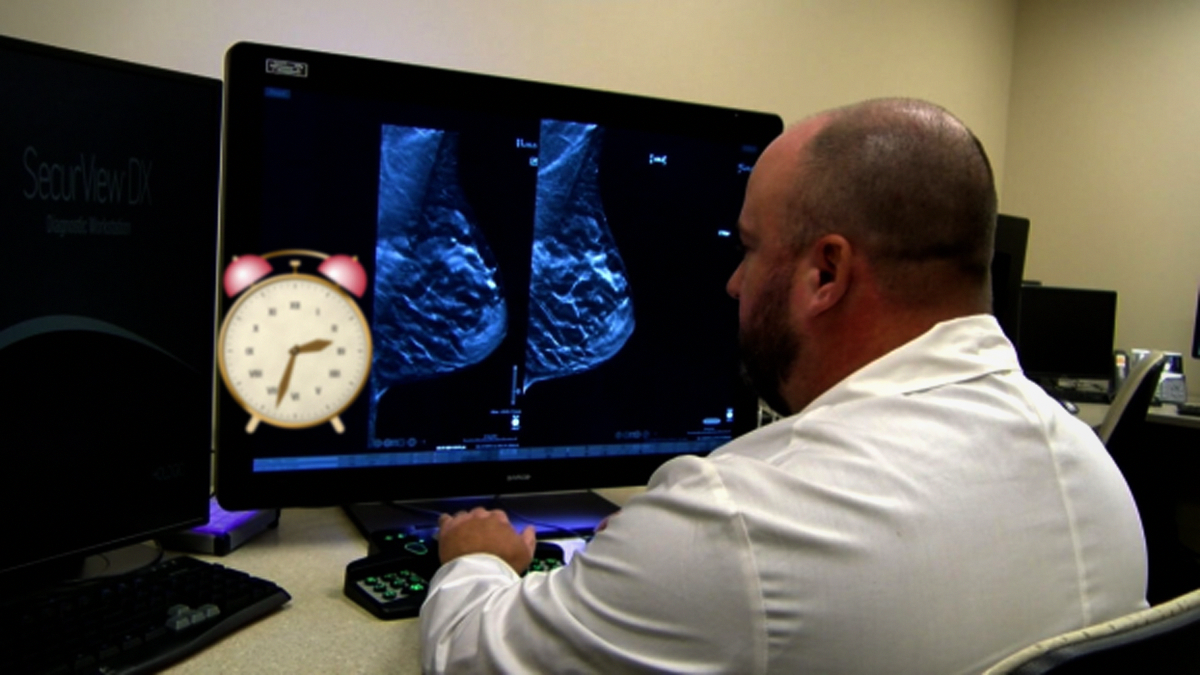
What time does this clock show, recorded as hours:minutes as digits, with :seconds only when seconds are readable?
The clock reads 2:33
